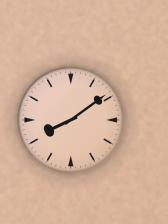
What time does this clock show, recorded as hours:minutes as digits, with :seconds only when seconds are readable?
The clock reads 8:09
